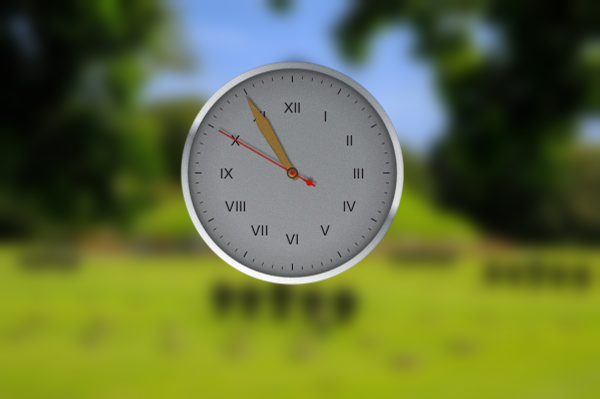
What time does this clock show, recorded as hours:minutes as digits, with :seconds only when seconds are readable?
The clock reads 10:54:50
